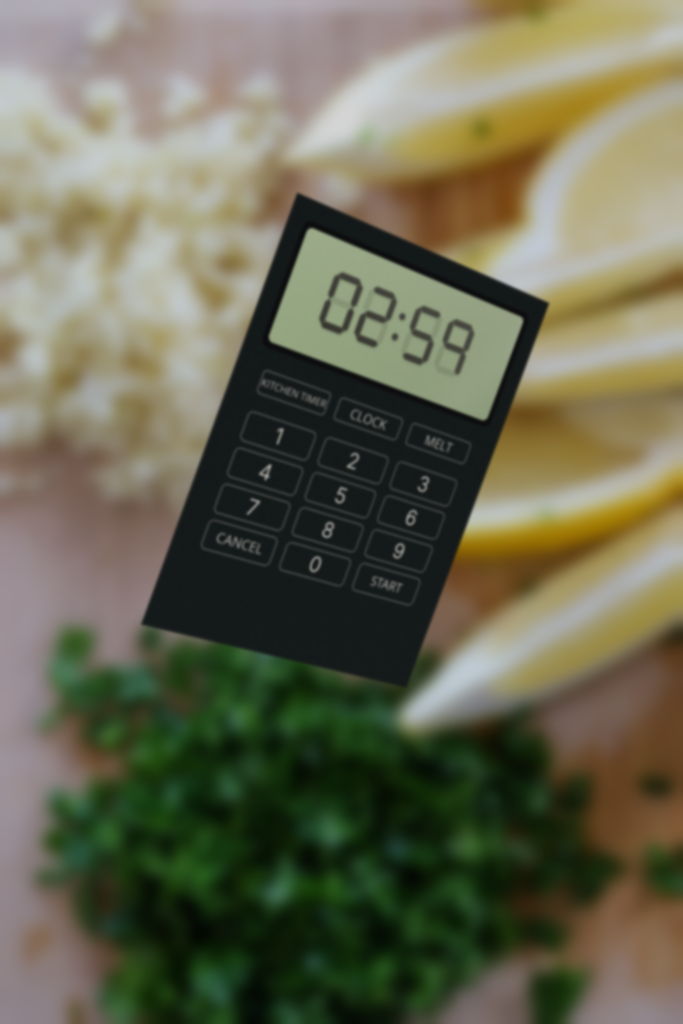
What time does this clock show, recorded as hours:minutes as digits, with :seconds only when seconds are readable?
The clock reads 2:59
